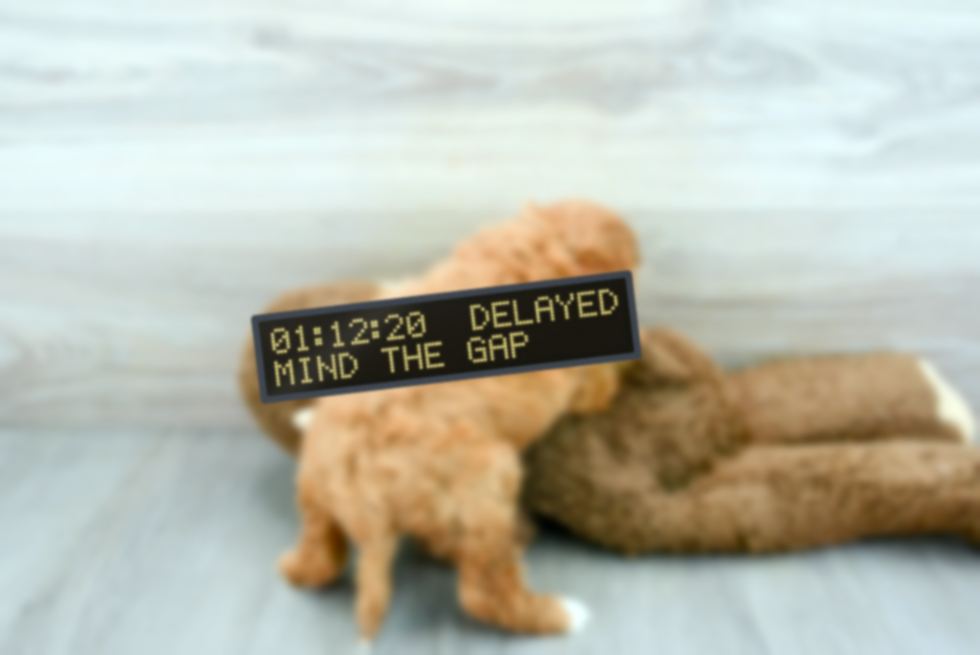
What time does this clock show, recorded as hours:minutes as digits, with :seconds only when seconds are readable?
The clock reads 1:12:20
